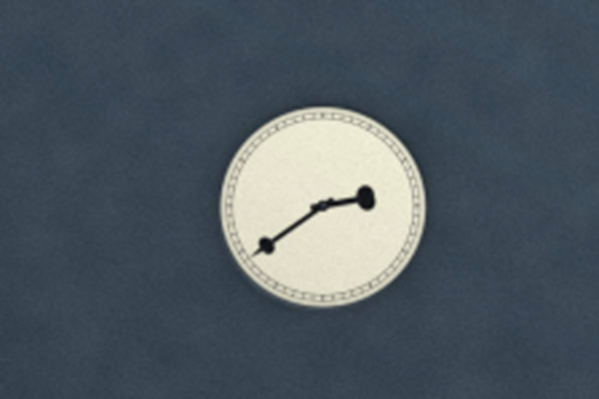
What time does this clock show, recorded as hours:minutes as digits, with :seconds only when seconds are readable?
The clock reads 2:39
